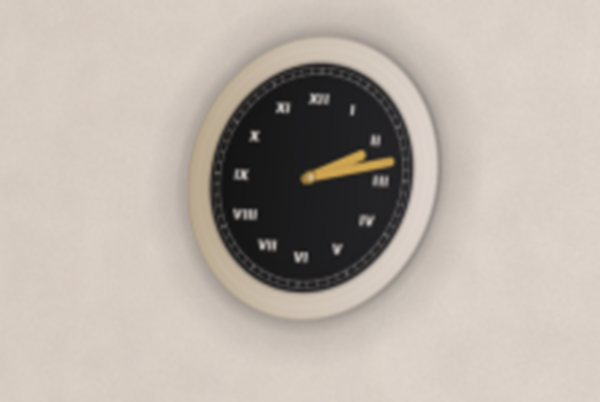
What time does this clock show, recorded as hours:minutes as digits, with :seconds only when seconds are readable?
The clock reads 2:13
